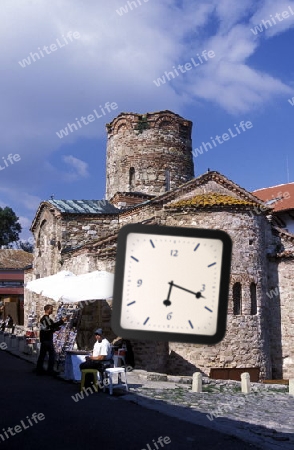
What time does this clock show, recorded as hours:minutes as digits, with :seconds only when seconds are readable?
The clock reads 6:18
